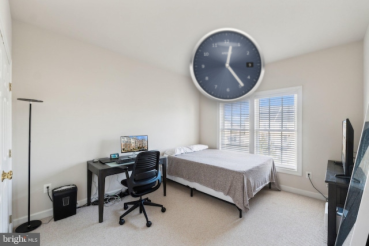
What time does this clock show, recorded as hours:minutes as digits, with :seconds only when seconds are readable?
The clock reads 12:24
